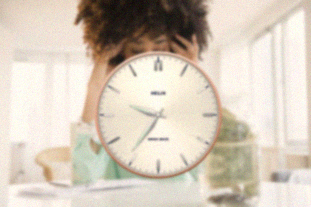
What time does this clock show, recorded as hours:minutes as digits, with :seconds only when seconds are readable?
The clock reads 9:36
